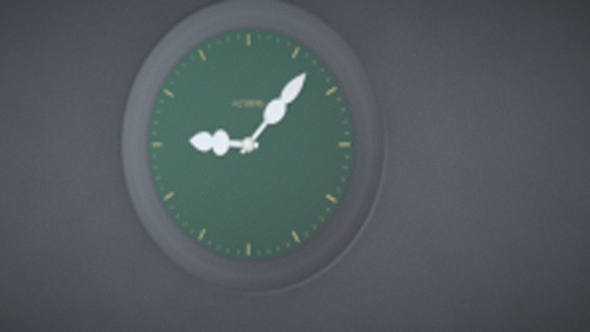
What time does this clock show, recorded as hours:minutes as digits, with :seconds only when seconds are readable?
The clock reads 9:07
